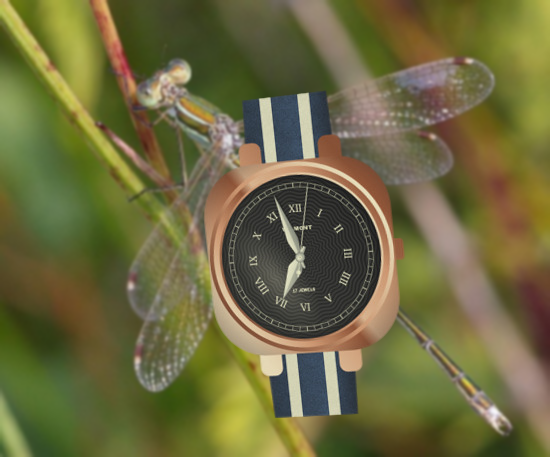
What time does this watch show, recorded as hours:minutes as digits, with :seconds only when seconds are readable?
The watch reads 6:57:02
